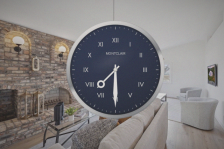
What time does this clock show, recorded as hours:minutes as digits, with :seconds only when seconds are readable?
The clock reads 7:30
